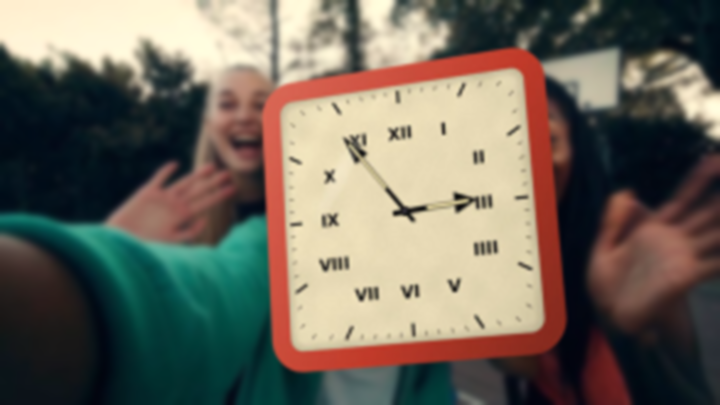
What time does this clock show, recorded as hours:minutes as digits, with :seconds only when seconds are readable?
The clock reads 2:54
